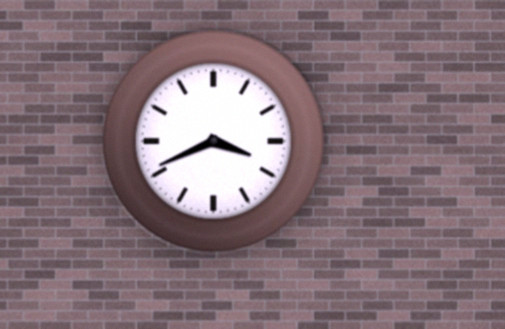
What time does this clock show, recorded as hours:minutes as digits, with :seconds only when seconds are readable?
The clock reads 3:41
